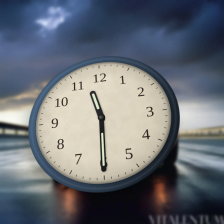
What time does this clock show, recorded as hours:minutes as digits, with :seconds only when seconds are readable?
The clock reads 11:30
